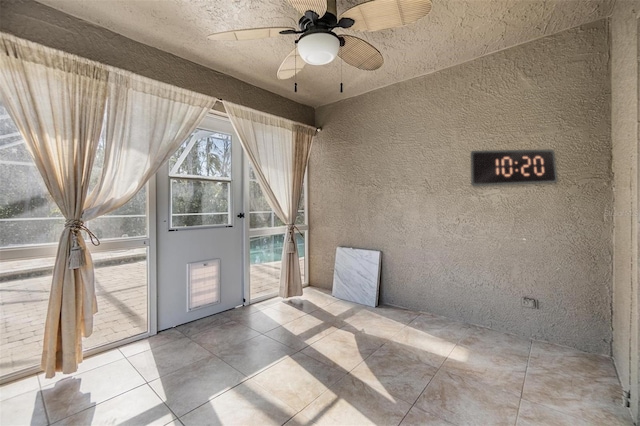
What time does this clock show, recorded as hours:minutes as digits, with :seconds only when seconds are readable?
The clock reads 10:20
